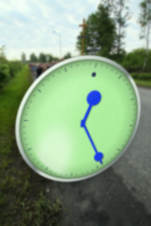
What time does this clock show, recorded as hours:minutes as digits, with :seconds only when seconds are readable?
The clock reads 12:24
